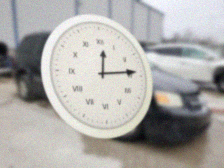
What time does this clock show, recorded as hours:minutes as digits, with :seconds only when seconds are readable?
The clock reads 12:14
